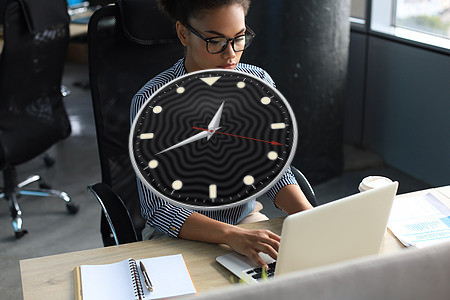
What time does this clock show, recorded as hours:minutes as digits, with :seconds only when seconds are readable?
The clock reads 12:41:18
